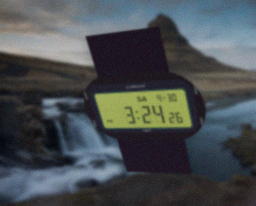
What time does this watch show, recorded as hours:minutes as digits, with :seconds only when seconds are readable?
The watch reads 3:24:26
